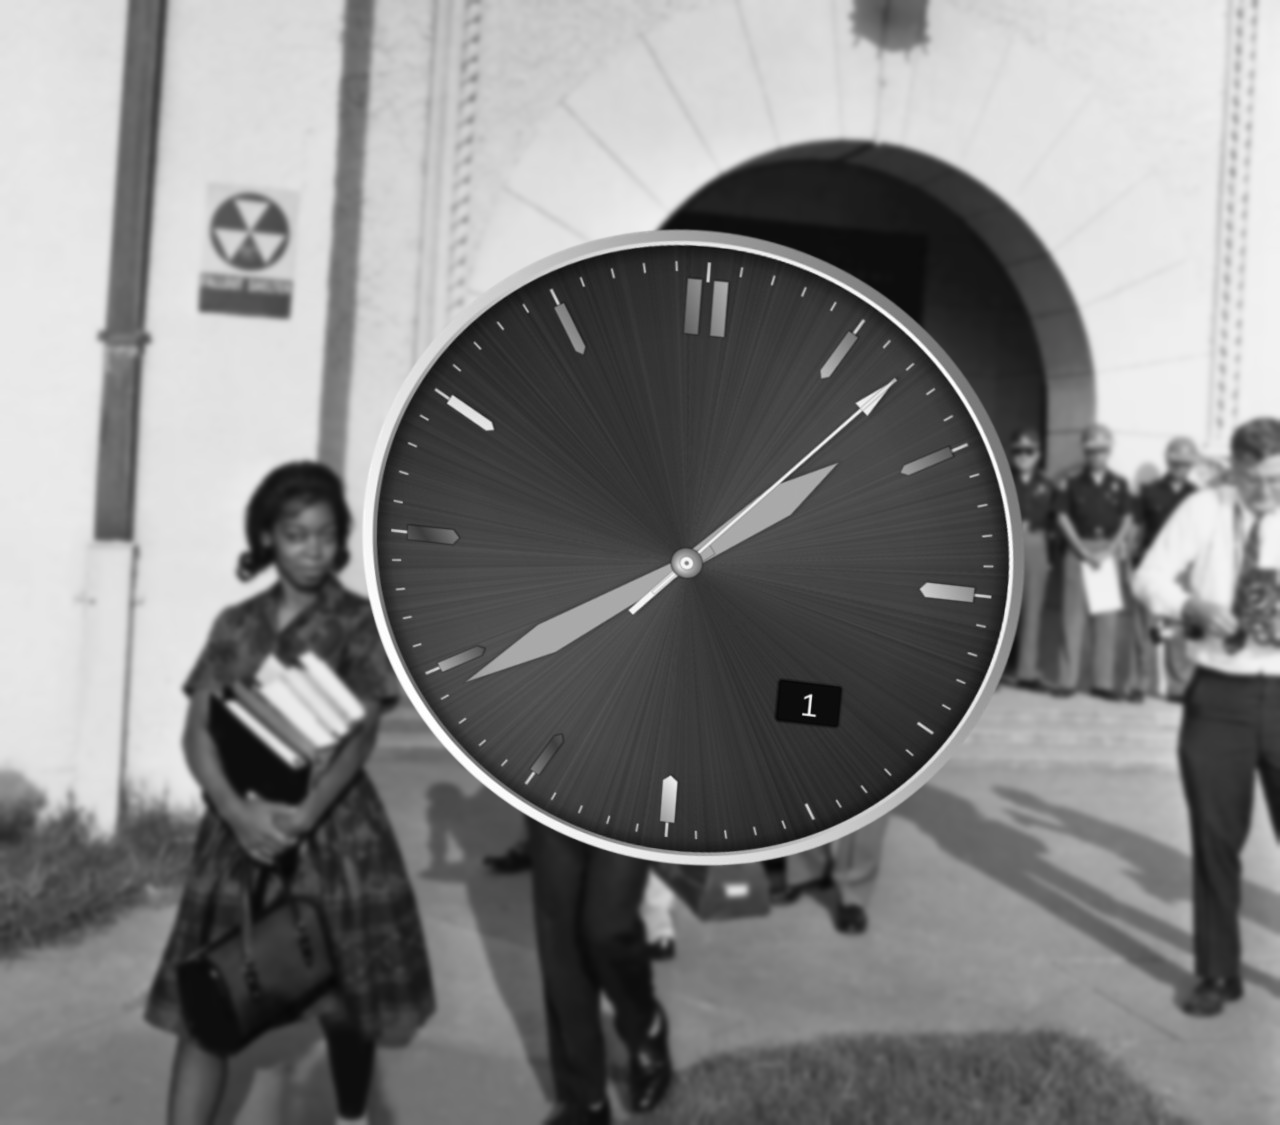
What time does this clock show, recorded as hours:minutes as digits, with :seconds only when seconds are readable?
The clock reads 1:39:07
